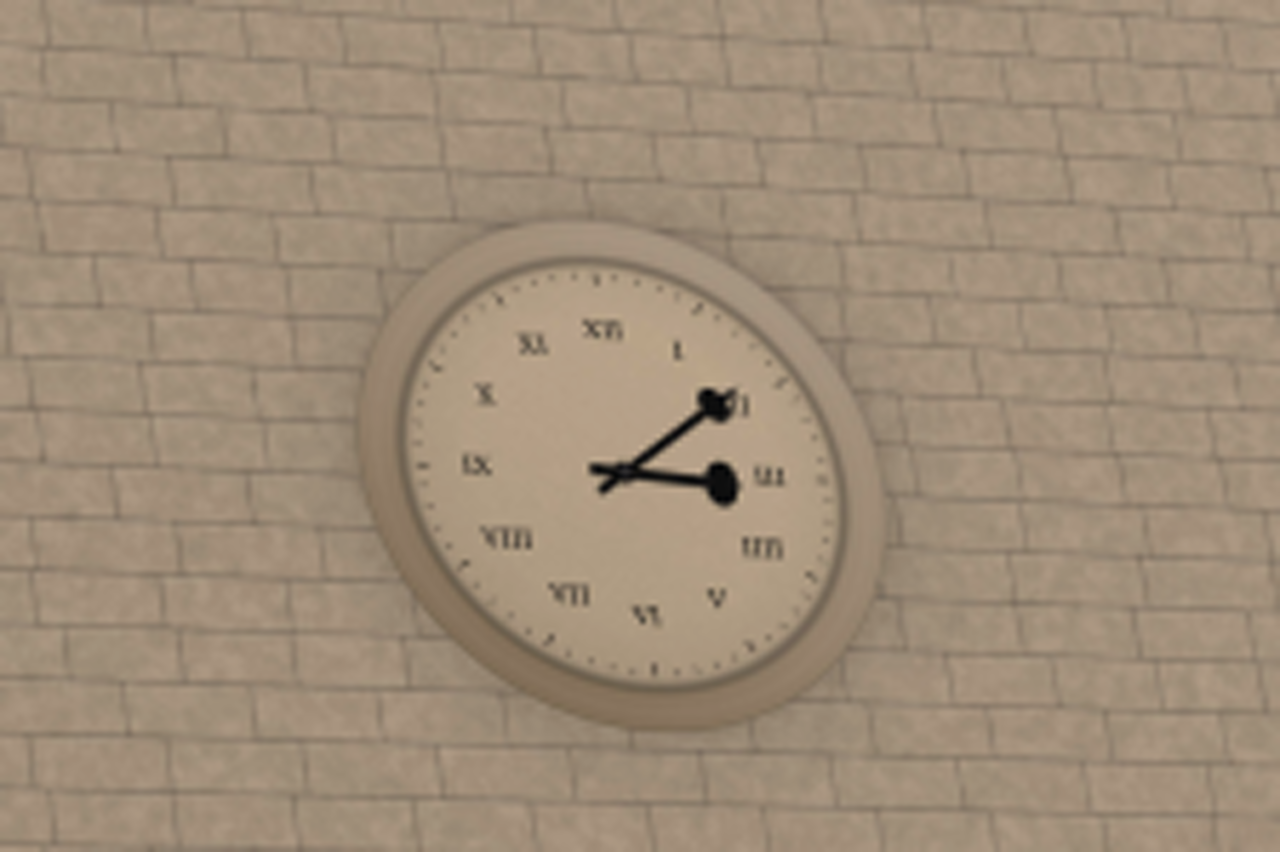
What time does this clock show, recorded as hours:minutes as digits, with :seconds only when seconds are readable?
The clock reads 3:09
